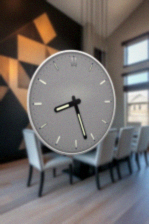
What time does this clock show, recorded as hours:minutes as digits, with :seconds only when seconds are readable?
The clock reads 8:27
